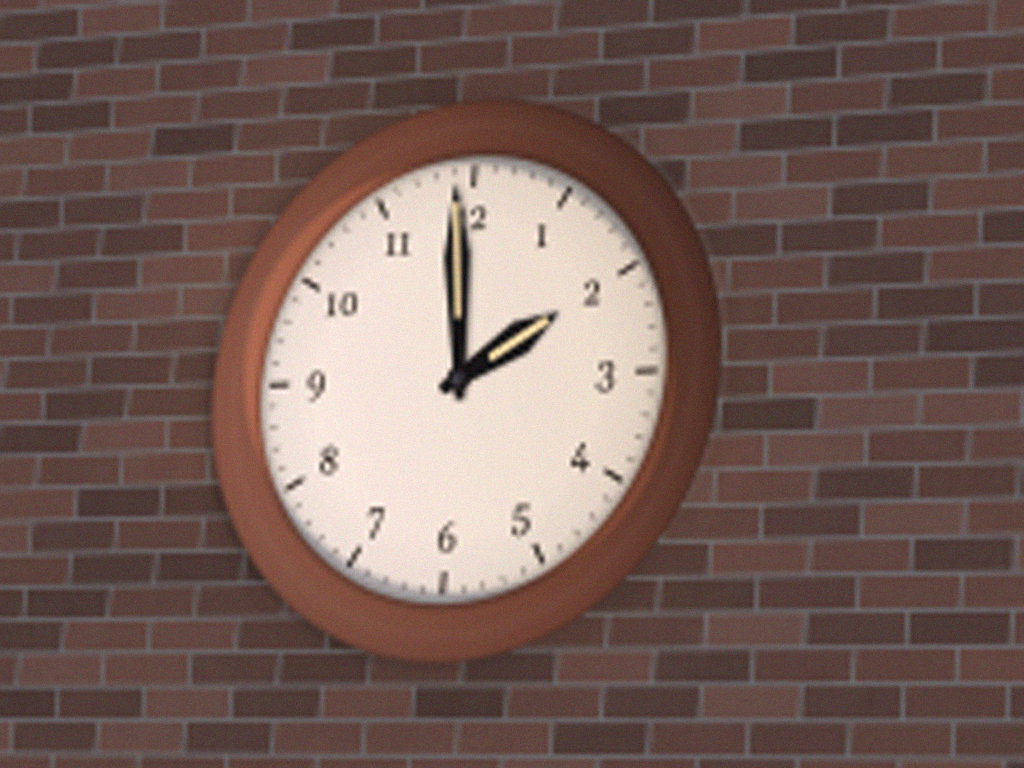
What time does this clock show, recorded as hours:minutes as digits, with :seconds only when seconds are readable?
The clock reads 1:59
